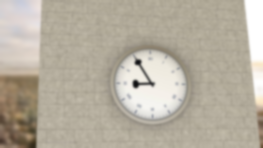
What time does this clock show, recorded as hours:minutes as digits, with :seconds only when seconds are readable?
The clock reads 8:55
